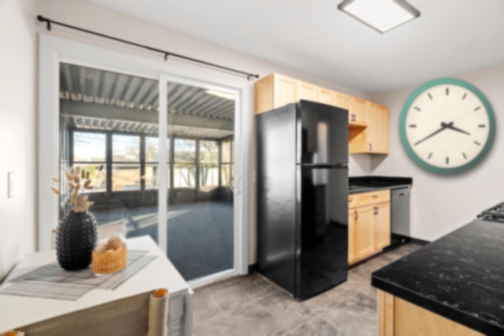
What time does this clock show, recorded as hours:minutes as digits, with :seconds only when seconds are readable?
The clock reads 3:40
